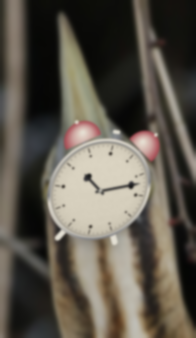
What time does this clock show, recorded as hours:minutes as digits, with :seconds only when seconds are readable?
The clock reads 10:12
